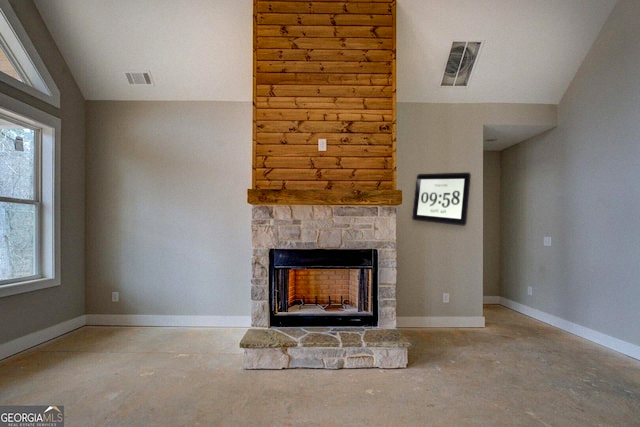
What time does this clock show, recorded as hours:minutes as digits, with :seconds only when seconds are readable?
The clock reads 9:58
